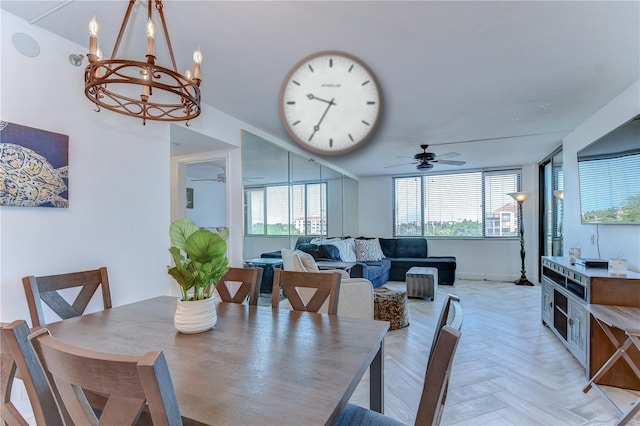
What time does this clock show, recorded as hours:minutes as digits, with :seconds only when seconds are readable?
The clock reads 9:35
